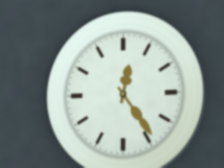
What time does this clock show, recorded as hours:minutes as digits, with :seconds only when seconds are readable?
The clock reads 12:24
